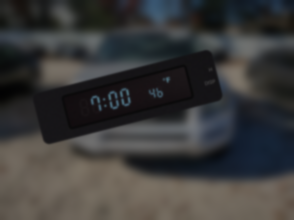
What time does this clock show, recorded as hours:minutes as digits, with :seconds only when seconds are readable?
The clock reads 7:00
